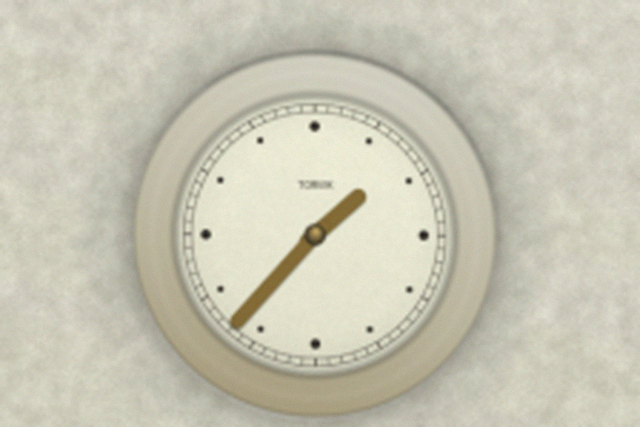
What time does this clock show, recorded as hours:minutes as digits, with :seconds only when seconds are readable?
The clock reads 1:37
